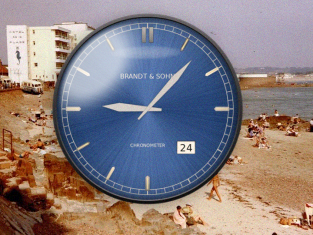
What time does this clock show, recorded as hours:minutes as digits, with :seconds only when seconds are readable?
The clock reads 9:07
